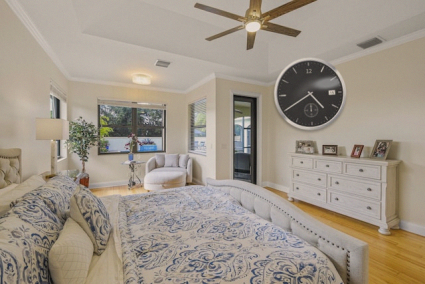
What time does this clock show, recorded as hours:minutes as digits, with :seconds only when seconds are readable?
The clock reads 4:40
